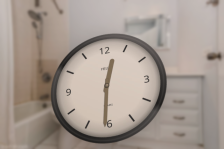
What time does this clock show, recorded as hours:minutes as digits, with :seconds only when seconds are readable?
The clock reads 12:31
